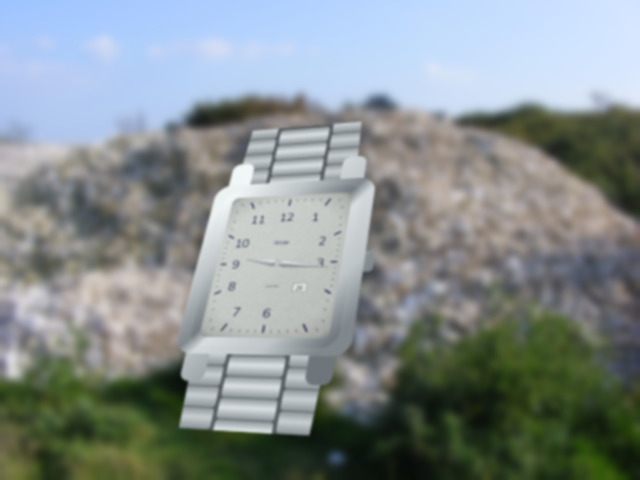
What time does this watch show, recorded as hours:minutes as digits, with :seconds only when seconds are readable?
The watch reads 9:16
